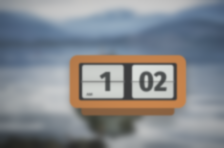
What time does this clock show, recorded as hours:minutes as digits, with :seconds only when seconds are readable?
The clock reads 1:02
